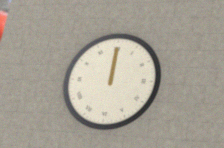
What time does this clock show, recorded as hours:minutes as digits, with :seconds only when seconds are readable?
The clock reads 12:00
